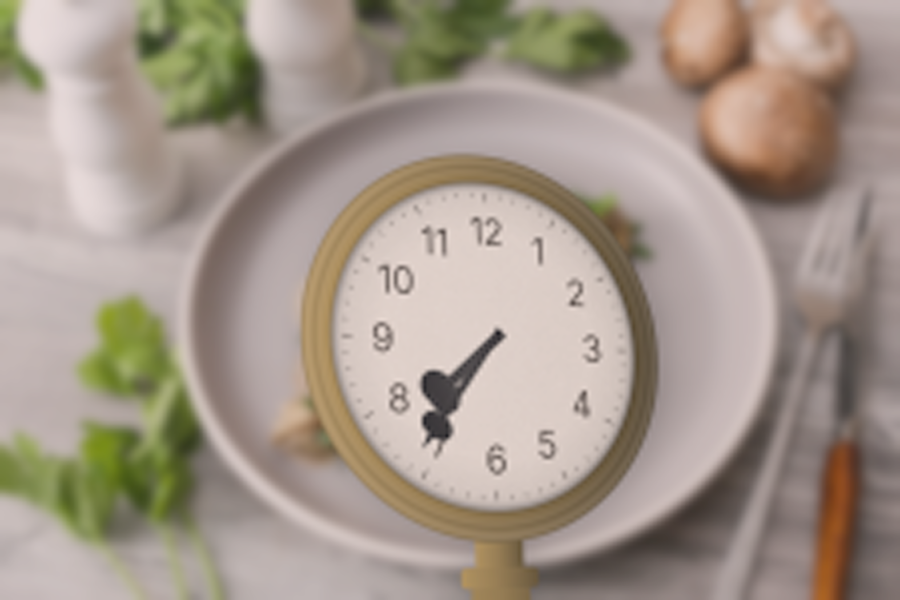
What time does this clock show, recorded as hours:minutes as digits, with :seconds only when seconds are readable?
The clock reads 7:36
